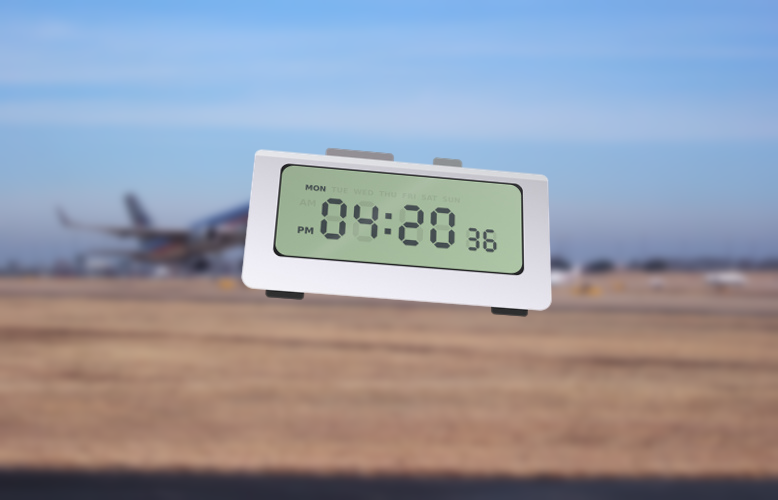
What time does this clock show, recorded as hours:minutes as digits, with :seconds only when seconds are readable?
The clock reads 4:20:36
